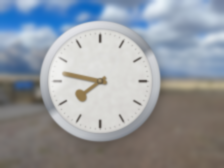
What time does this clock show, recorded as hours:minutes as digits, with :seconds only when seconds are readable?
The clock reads 7:47
